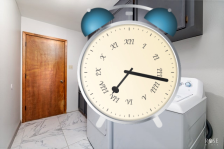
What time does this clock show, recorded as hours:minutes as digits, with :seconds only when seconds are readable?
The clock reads 7:17
